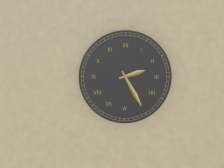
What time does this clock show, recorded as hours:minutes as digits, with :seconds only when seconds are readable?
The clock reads 2:25
